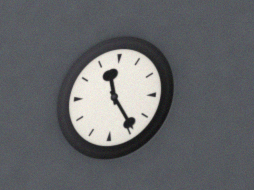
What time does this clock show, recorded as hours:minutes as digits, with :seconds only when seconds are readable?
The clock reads 11:24
